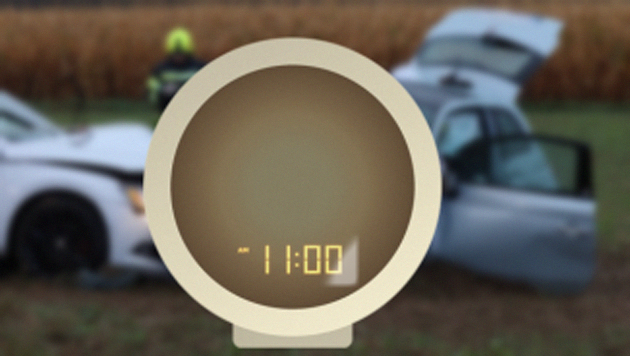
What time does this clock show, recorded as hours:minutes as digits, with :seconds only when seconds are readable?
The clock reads 11:00
